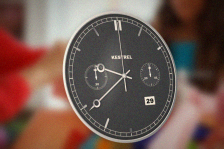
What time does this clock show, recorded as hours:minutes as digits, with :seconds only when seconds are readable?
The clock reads 9:39
